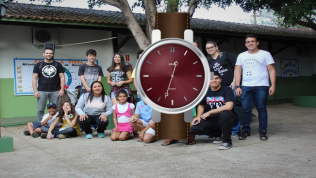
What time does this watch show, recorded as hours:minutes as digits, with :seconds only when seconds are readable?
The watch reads 12:33
